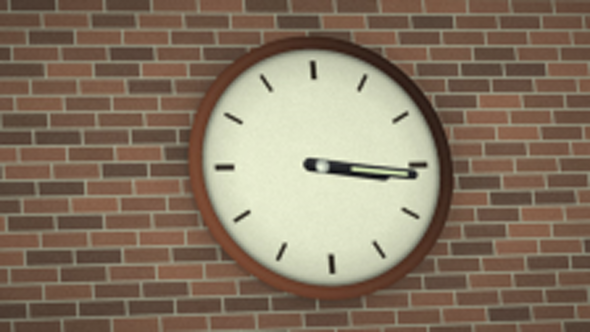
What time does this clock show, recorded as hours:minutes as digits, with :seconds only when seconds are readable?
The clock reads 3:16
